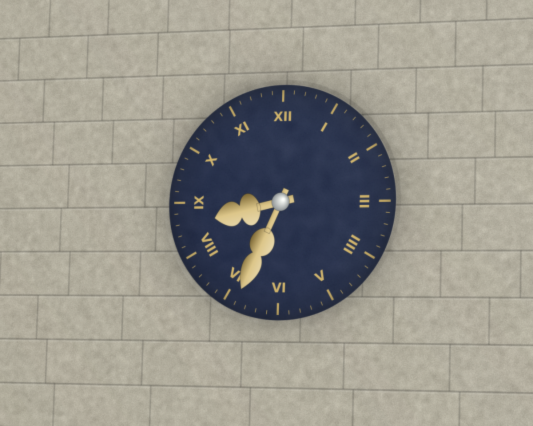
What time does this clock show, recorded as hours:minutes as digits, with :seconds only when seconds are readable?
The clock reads 8:34
